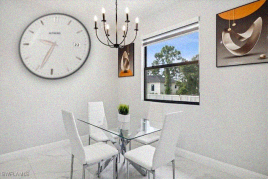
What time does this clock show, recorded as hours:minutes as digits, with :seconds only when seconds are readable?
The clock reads 9:34
